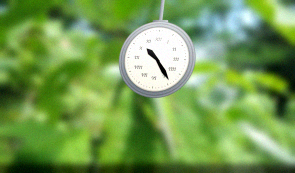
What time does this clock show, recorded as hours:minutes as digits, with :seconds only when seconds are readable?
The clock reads 10:24
